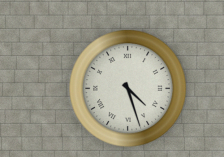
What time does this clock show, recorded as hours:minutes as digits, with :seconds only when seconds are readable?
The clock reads 4:27
